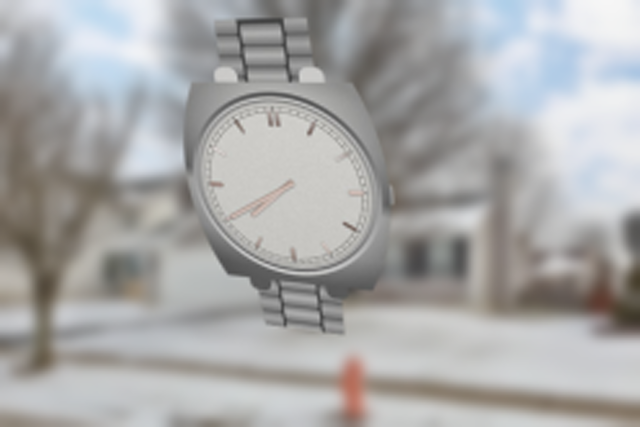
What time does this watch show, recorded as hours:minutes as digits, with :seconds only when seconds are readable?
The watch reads 7:40
